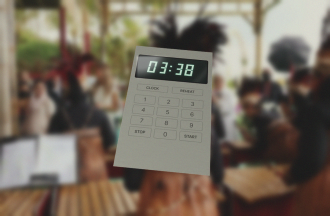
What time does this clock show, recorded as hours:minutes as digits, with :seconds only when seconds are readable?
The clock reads 3:38
